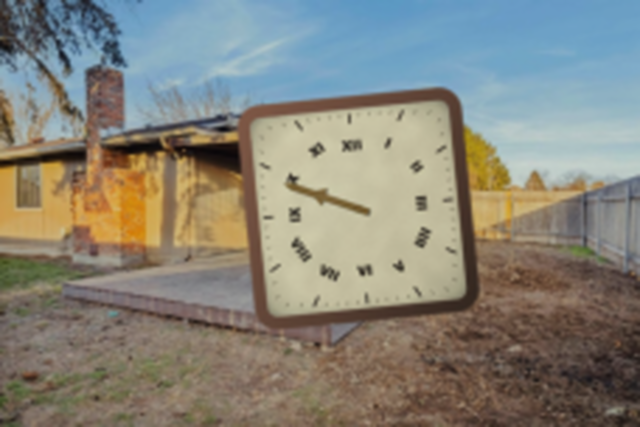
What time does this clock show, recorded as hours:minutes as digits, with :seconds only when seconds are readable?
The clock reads 9:49
